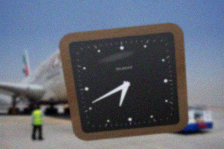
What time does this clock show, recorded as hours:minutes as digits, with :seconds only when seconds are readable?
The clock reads 6:41
